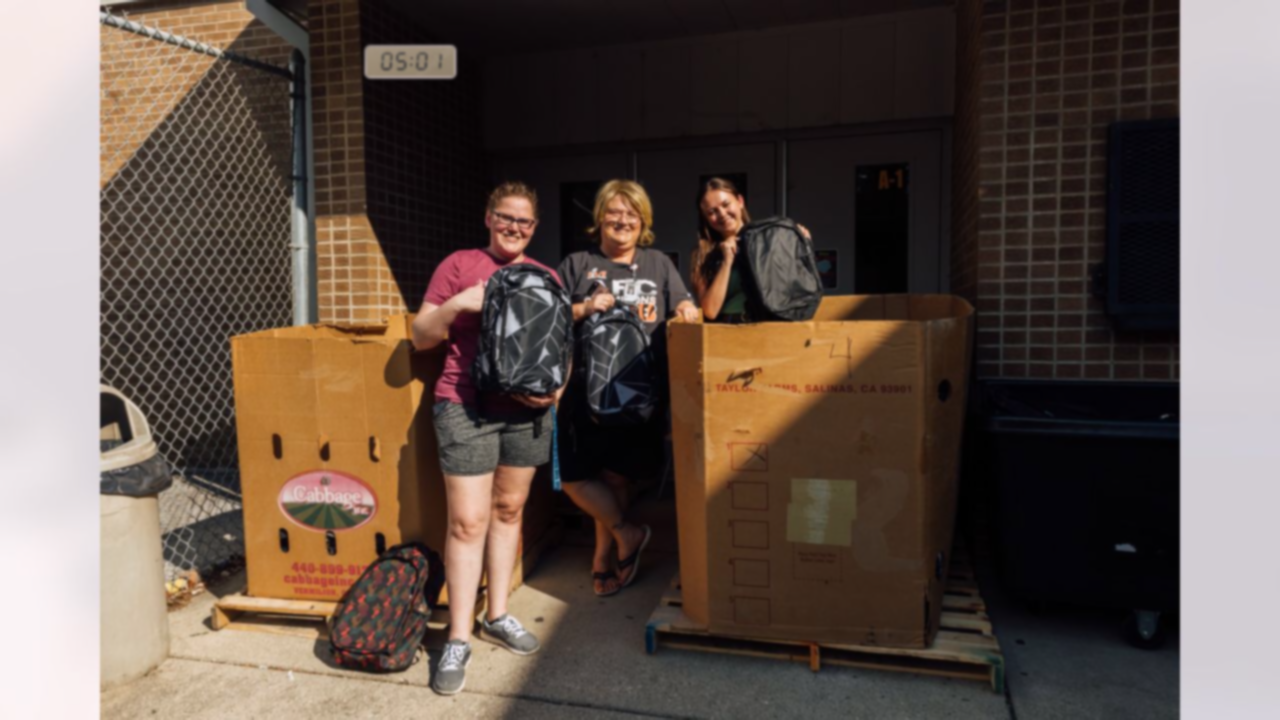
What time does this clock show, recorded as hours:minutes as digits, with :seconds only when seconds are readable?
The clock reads 5:01
